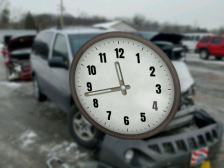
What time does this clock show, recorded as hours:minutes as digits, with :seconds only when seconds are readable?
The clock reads 11:43
